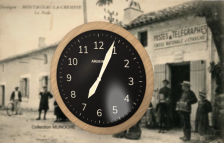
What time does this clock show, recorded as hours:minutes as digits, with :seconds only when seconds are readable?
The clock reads 7:04
